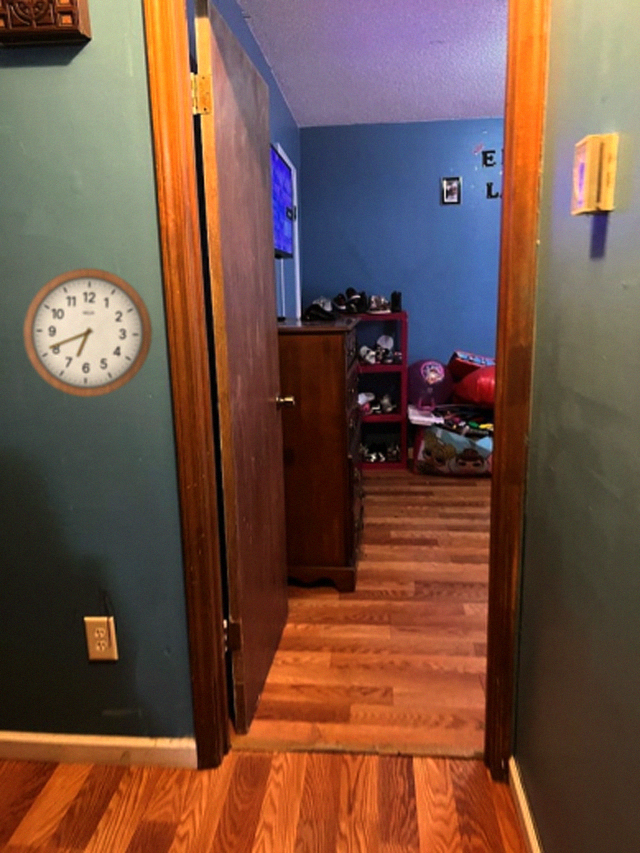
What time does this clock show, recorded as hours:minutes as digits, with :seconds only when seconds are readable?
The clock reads 6:41
